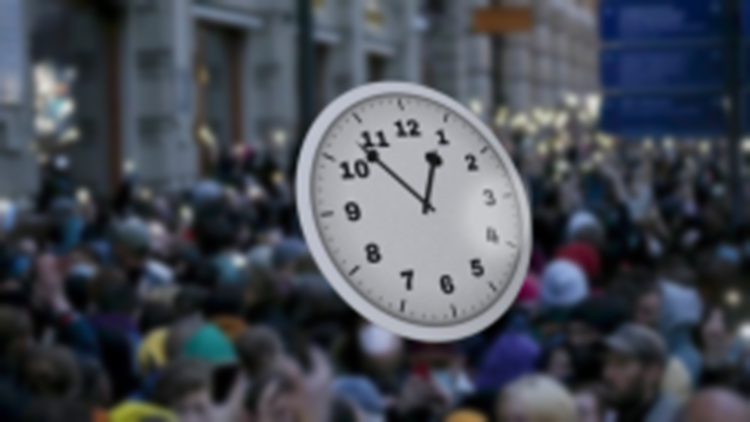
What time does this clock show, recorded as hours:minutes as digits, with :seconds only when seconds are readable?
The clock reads 12:53
